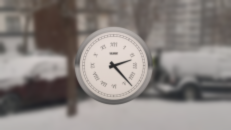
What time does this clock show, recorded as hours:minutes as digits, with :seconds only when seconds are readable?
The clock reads 2:23
